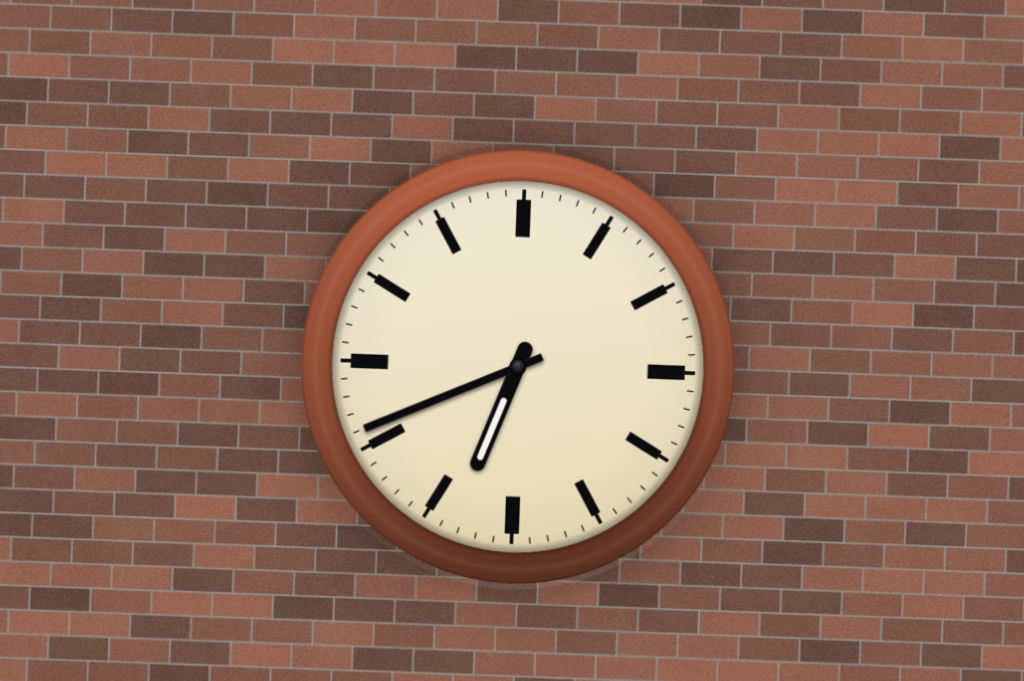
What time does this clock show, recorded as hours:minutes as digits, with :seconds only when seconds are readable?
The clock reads 6:41
